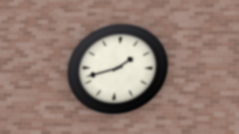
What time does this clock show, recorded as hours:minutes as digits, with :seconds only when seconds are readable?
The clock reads 1:42
